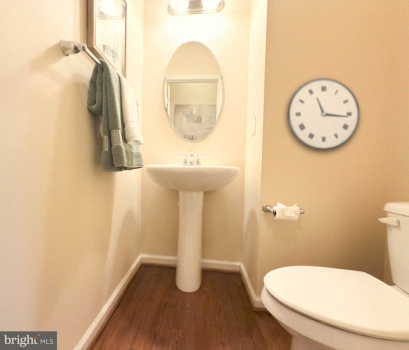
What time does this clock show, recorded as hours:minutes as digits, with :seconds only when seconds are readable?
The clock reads 11:16
